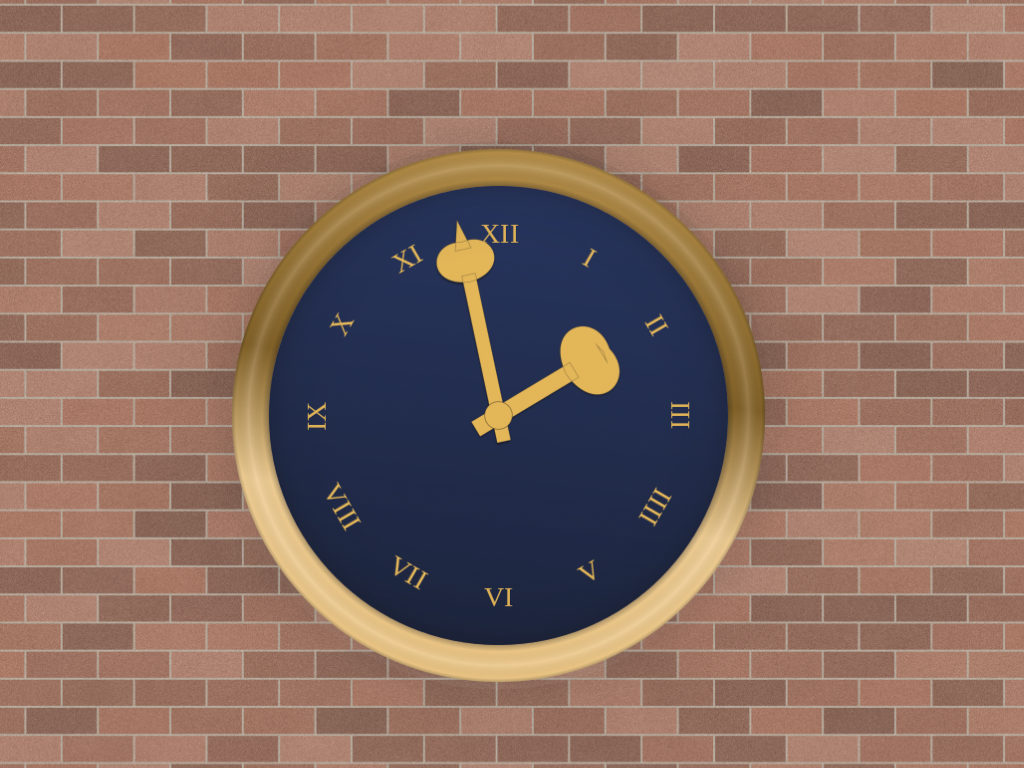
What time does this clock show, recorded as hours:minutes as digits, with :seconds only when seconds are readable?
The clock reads 1:58
